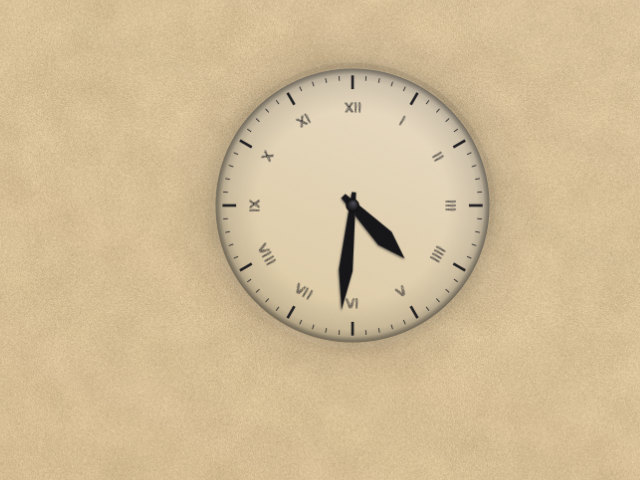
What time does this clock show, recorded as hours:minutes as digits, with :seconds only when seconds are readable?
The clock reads 4:31
